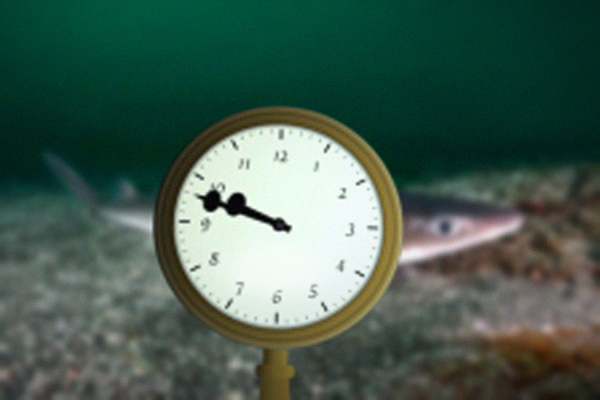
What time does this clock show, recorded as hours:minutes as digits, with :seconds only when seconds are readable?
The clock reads 9:48
